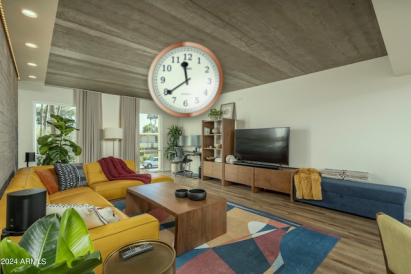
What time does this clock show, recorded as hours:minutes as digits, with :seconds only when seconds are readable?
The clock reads 11:39
